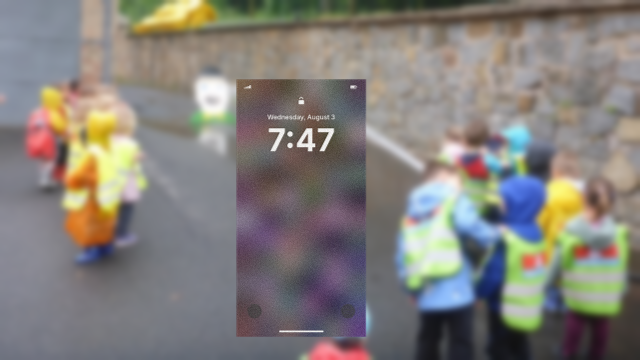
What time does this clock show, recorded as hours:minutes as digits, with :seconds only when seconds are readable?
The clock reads 7:47
